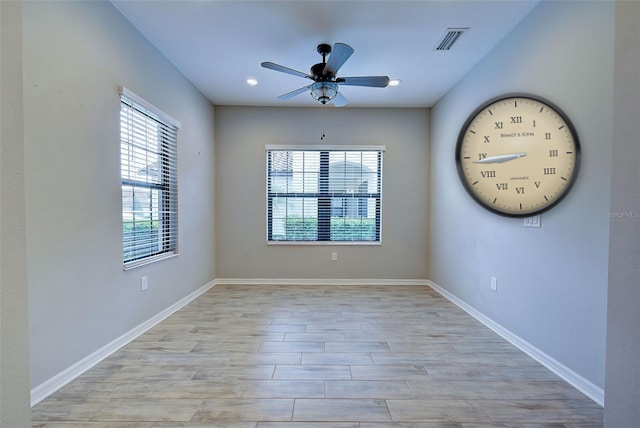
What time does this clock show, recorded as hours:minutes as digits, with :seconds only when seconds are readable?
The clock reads 8:44
